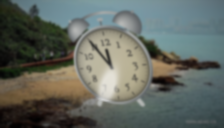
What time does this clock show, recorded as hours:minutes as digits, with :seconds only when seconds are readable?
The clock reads 11:55
